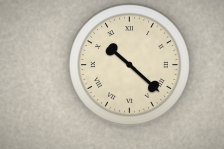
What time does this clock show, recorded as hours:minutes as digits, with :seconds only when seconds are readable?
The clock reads 10:22
